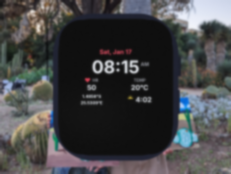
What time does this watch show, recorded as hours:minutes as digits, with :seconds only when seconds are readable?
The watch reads 8:15
